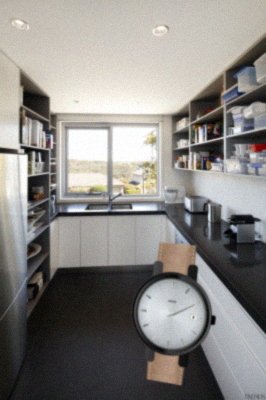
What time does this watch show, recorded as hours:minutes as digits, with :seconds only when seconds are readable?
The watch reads 2:10
